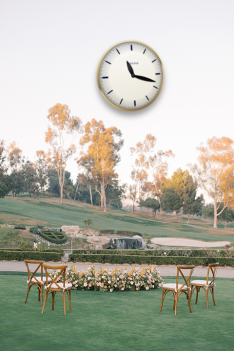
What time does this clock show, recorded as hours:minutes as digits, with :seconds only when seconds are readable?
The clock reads 11:18
